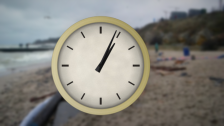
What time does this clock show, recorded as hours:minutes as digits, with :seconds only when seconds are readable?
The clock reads 1:04
